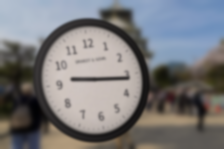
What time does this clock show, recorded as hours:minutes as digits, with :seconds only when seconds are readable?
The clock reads 9:16
